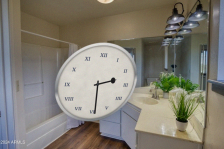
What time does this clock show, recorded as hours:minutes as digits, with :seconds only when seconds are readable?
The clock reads 2:29
